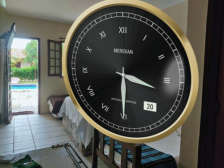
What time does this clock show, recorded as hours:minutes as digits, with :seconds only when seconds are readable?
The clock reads 3:30
